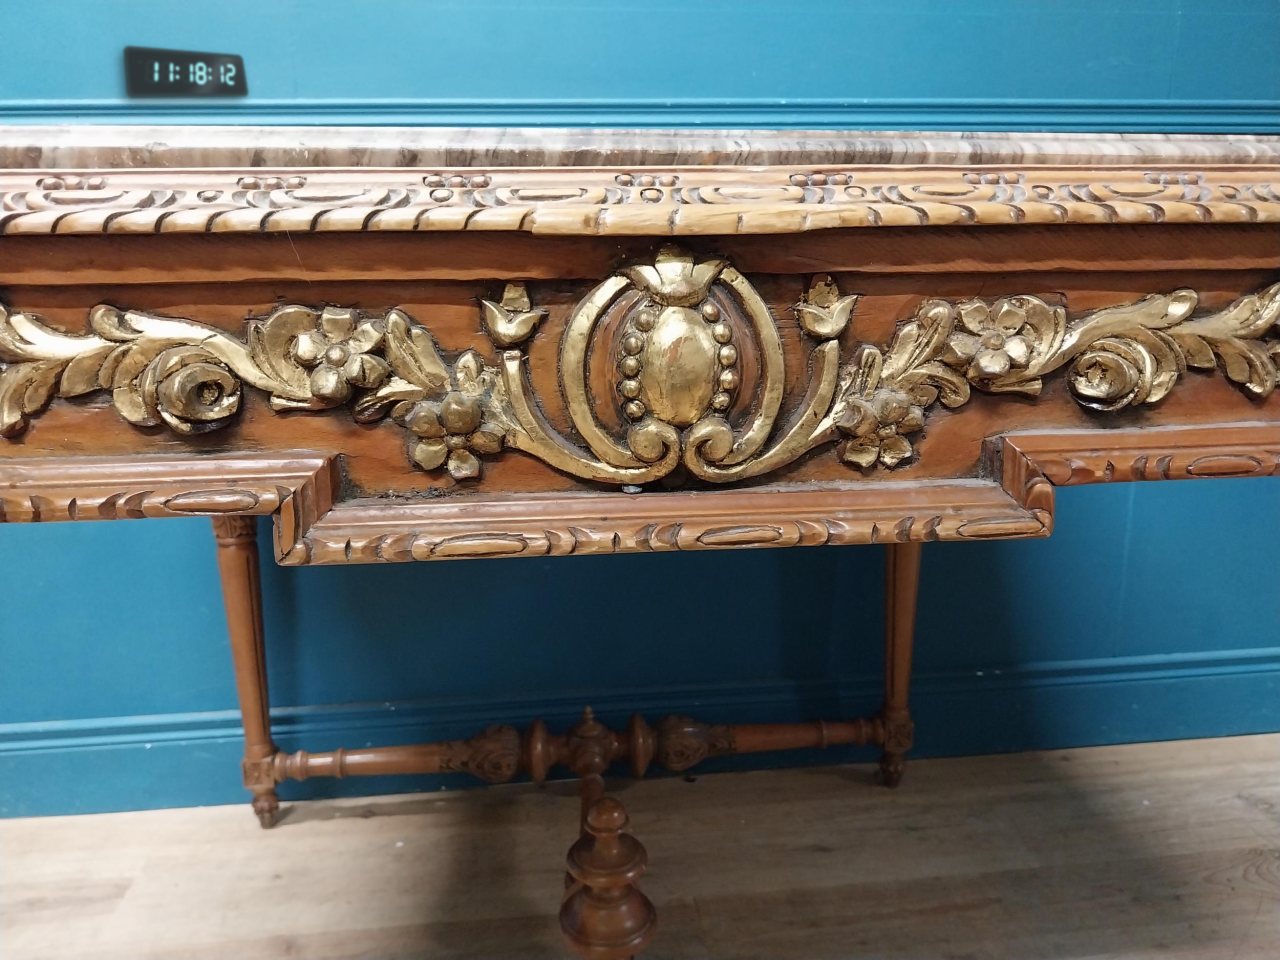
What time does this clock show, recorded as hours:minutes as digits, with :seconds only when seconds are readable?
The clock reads 11:18:12
